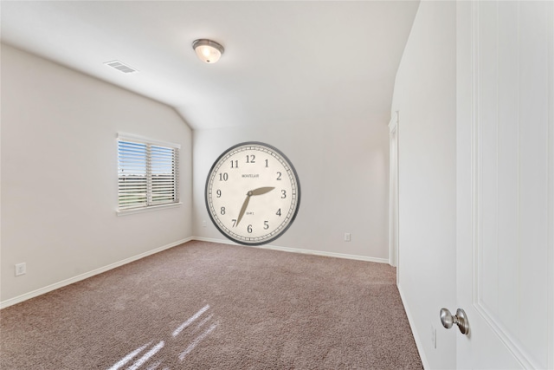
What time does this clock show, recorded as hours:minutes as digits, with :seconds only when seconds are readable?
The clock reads 2:34
